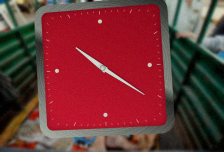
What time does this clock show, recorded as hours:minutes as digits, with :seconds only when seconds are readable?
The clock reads 10:21
